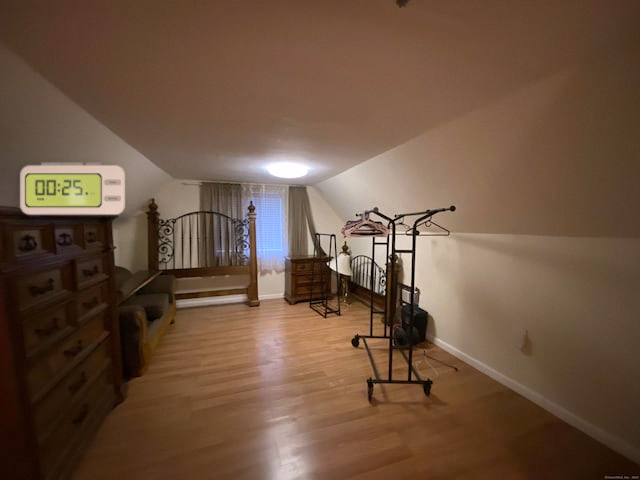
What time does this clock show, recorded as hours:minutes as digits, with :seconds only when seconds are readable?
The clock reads 0:25
